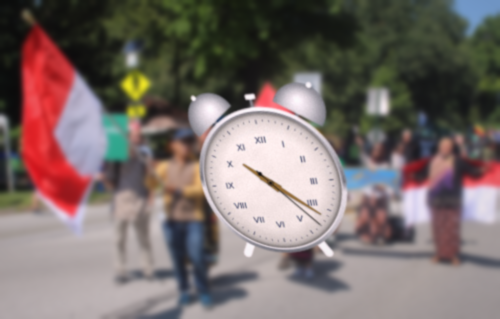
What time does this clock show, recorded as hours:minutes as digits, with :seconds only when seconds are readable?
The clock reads 10:21:23
